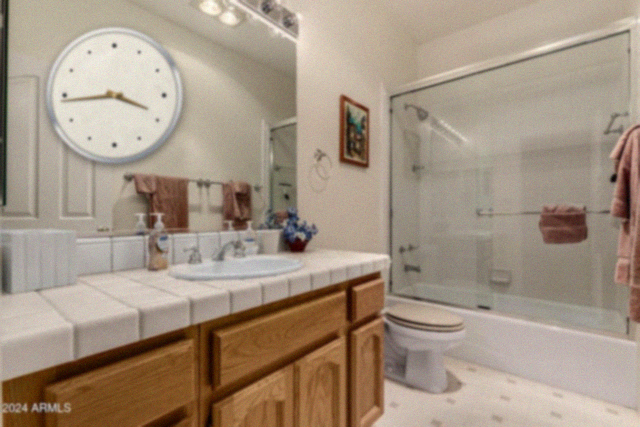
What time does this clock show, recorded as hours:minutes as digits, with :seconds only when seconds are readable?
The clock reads 3:44
